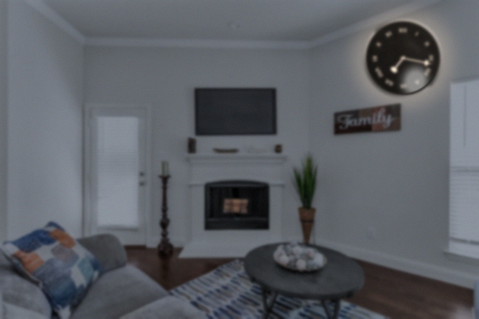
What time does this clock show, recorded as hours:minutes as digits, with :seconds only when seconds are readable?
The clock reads 7:17
